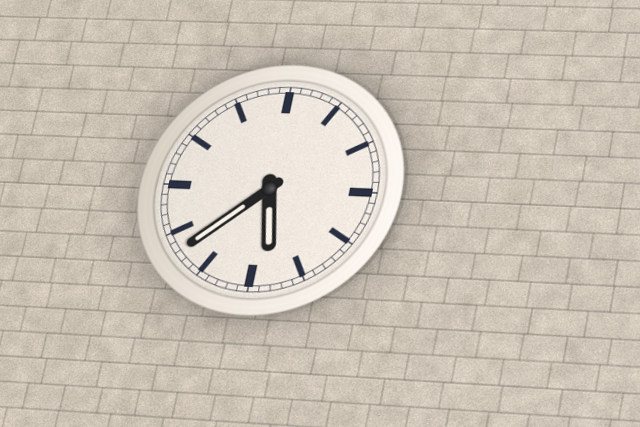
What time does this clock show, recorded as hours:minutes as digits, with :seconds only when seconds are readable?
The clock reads 5:38
